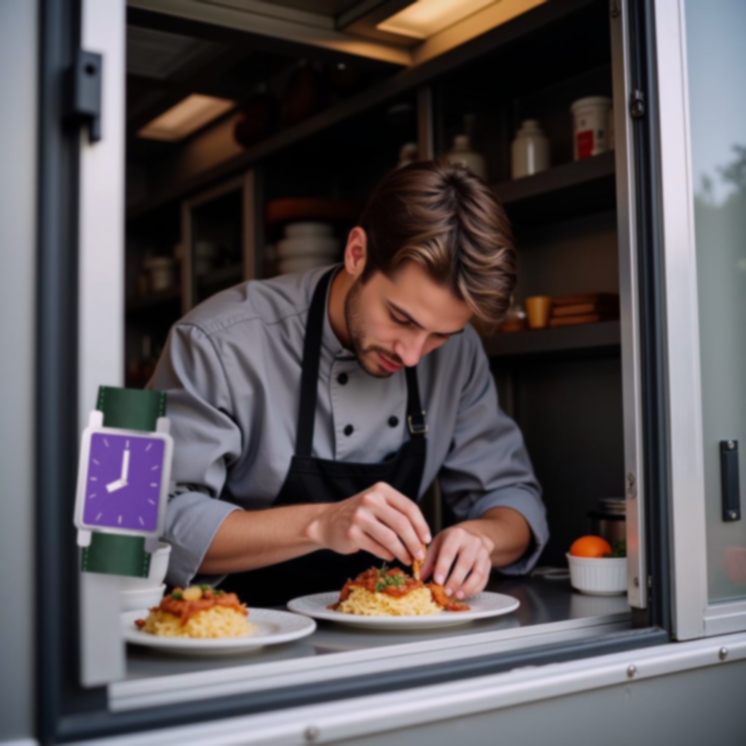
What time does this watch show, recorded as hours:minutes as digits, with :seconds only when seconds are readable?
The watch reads 8:00
